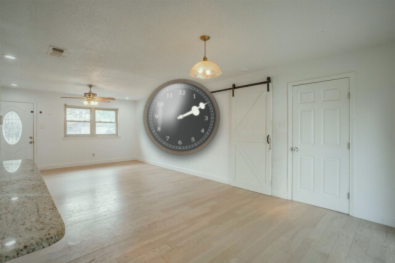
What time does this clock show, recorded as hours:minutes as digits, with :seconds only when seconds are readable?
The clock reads 2:10
